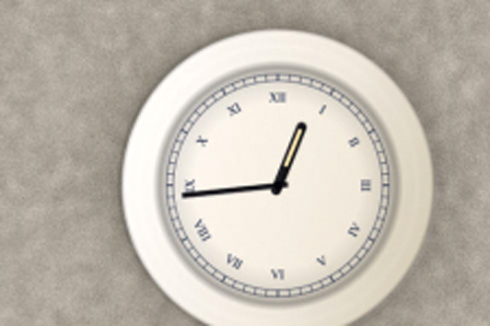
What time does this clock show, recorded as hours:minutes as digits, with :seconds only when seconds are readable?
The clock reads 12:44
